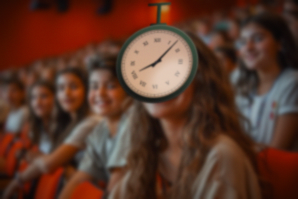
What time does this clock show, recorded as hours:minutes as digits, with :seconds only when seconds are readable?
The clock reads 8:07
